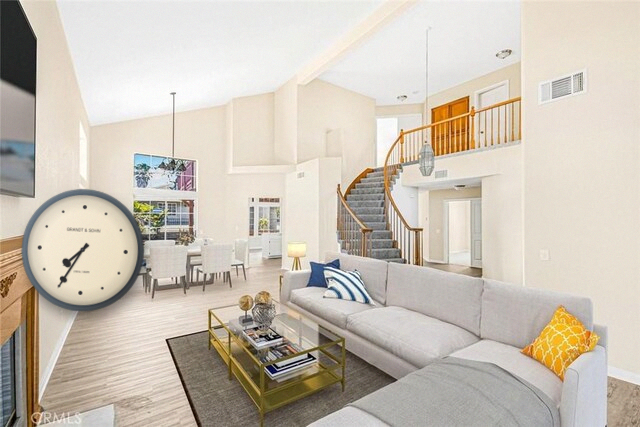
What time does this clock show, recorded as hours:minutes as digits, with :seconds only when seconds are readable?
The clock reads 7:35
